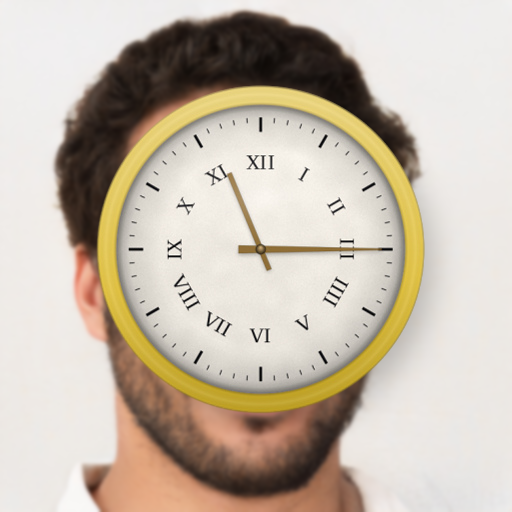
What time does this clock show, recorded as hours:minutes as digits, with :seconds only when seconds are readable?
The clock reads 11:15
